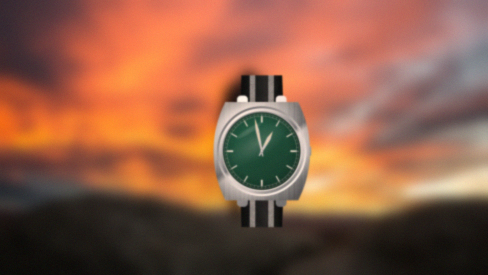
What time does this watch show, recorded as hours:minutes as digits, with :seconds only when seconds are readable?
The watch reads 12:58
